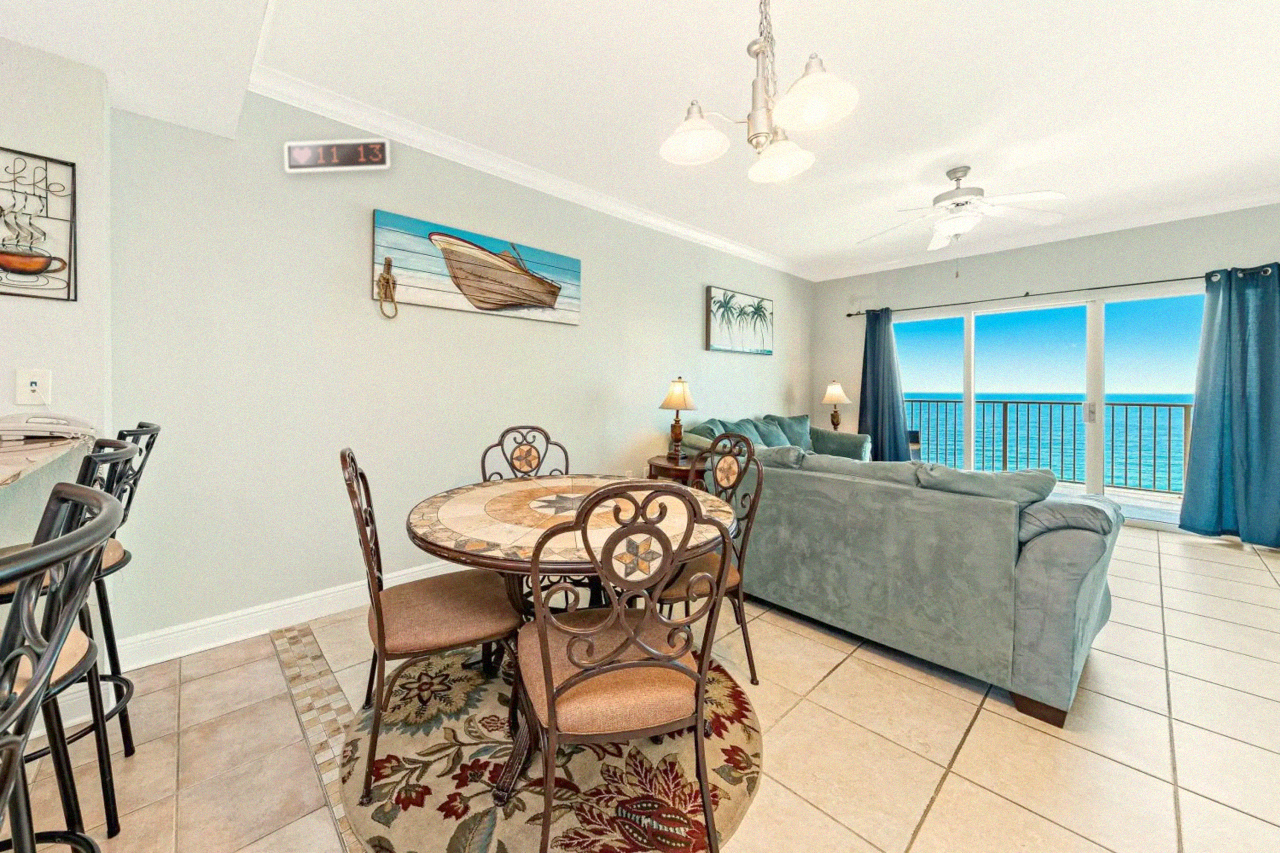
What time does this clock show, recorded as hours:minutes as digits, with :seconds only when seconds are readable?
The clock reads 11:13
